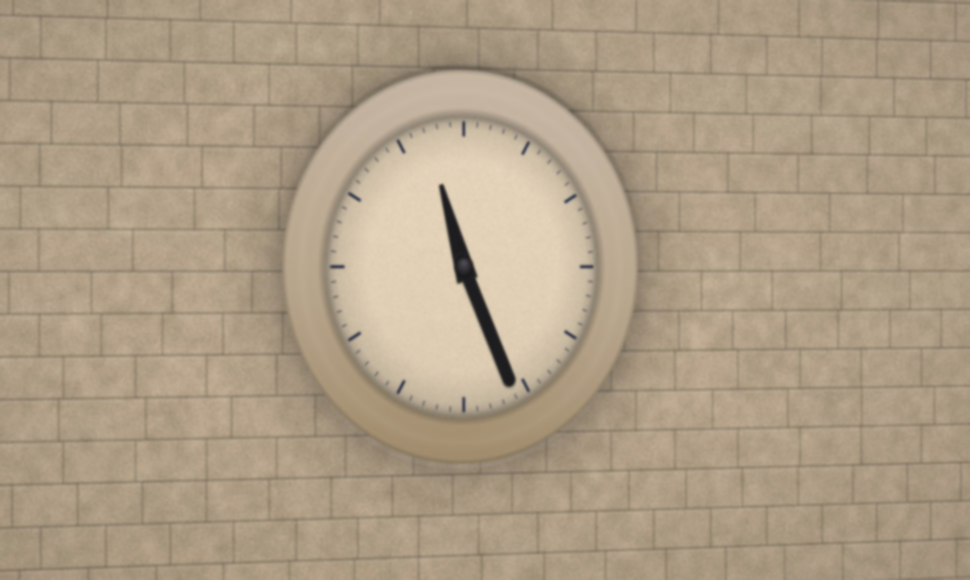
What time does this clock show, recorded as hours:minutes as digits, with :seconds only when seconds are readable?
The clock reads 11:26
